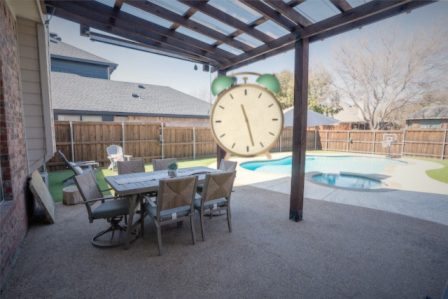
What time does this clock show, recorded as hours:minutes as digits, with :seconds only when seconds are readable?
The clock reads 11:28
